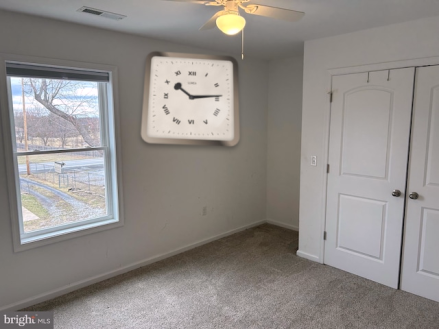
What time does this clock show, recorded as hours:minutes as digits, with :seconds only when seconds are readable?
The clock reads 10:14
